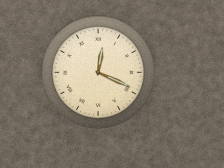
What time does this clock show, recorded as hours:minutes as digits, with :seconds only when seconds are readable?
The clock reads 12:19
